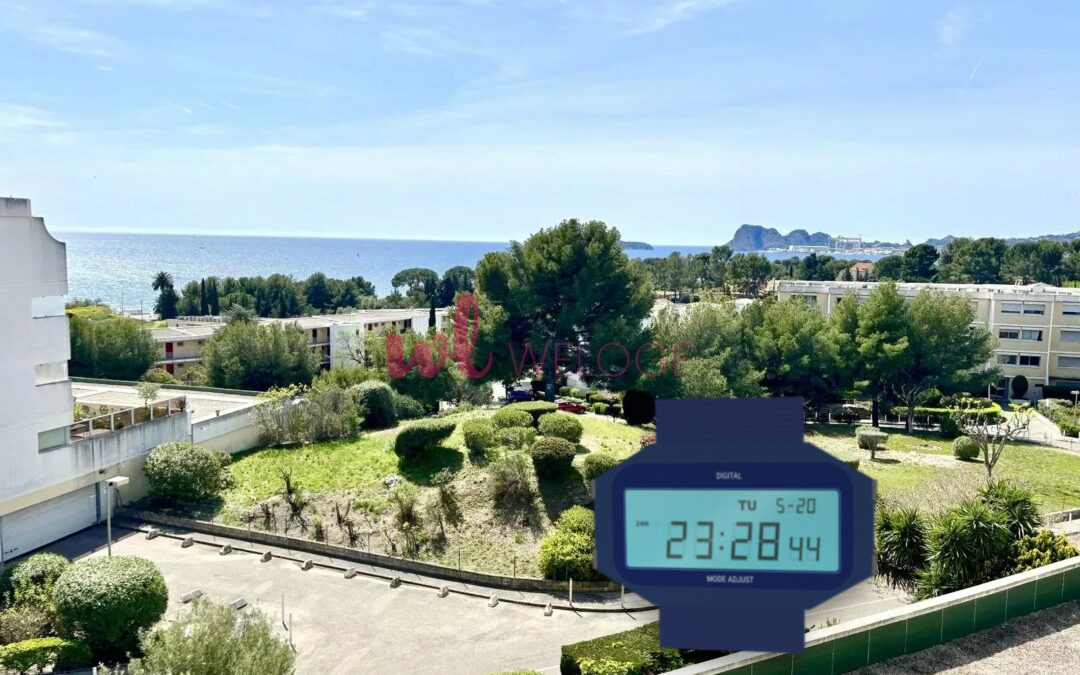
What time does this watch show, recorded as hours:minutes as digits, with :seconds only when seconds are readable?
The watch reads 23:28:44
